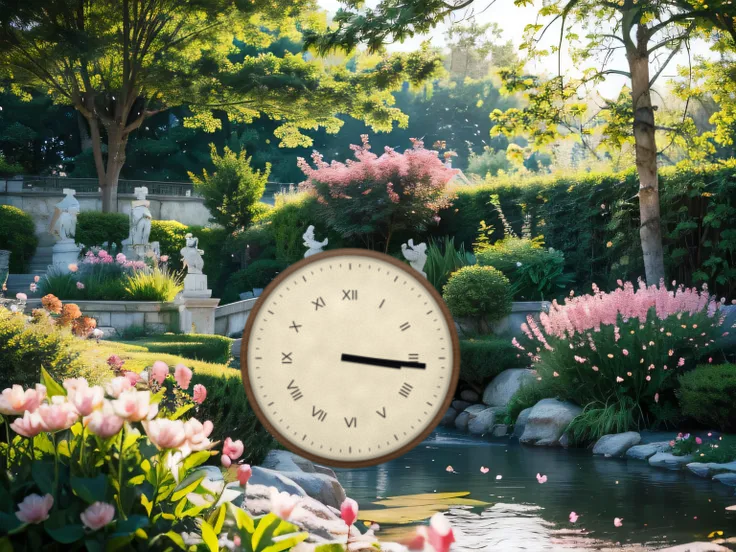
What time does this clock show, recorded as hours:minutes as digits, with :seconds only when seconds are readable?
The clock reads 3:16
